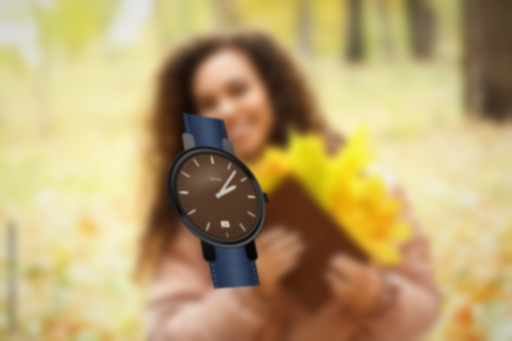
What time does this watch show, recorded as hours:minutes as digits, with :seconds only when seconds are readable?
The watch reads 2:07
